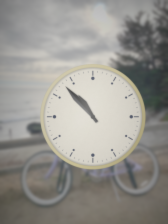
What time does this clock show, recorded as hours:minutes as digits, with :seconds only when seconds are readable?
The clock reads 10:53
